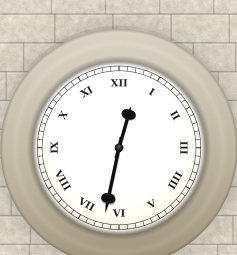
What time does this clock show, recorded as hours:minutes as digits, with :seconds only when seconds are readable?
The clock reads 12:32
